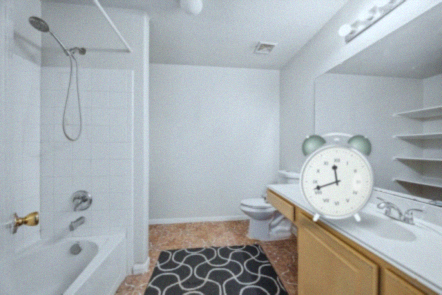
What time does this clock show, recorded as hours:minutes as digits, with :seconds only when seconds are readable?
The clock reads 11:42
